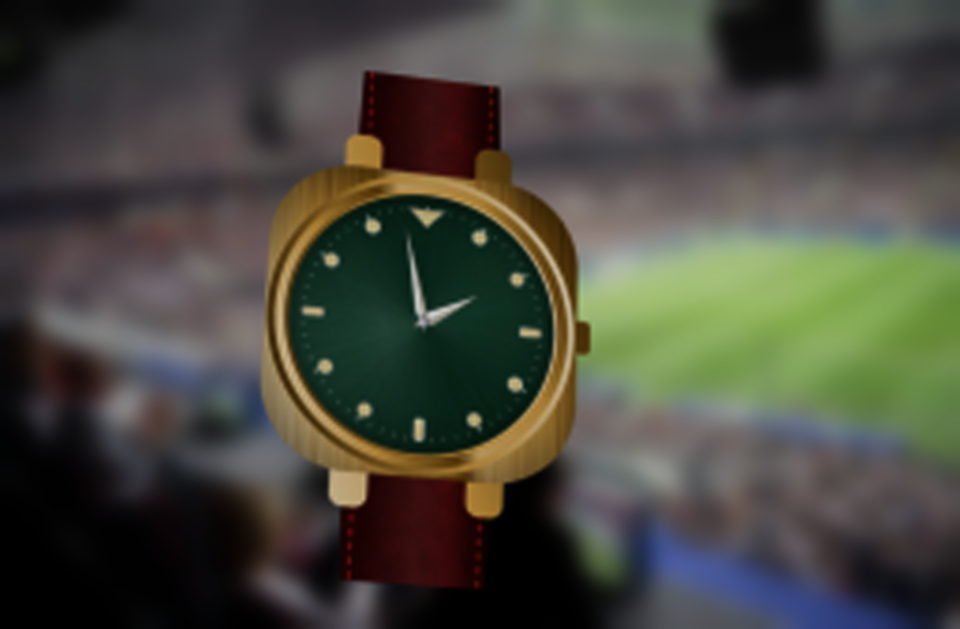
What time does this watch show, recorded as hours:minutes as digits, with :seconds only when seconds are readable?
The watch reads 1:58
